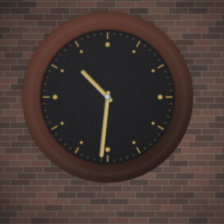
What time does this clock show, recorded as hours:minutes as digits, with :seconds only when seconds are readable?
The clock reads 10:31
